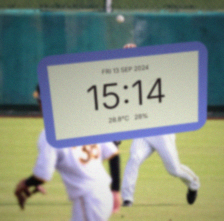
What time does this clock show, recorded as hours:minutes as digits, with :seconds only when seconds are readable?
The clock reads 15:14
